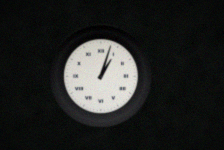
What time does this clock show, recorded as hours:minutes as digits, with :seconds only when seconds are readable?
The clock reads 1:03
